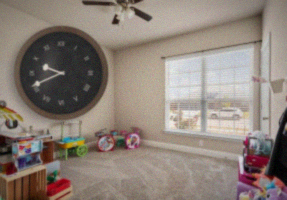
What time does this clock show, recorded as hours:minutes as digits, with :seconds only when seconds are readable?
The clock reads 9:41
